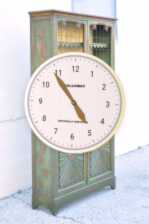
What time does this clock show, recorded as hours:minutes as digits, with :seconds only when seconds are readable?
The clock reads 4:54
